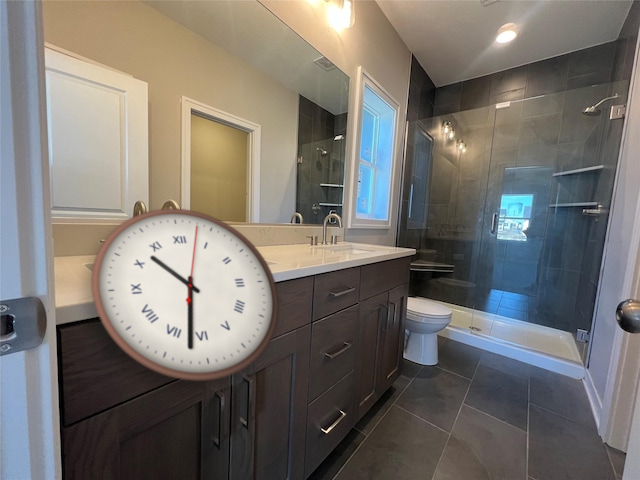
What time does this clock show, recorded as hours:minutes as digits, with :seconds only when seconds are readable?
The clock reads 10:32:03
